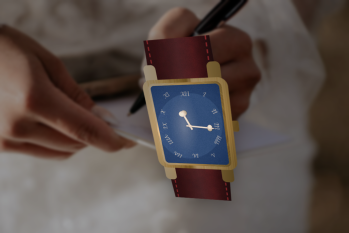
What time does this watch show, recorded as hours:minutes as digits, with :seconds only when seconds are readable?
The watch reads 11:16
